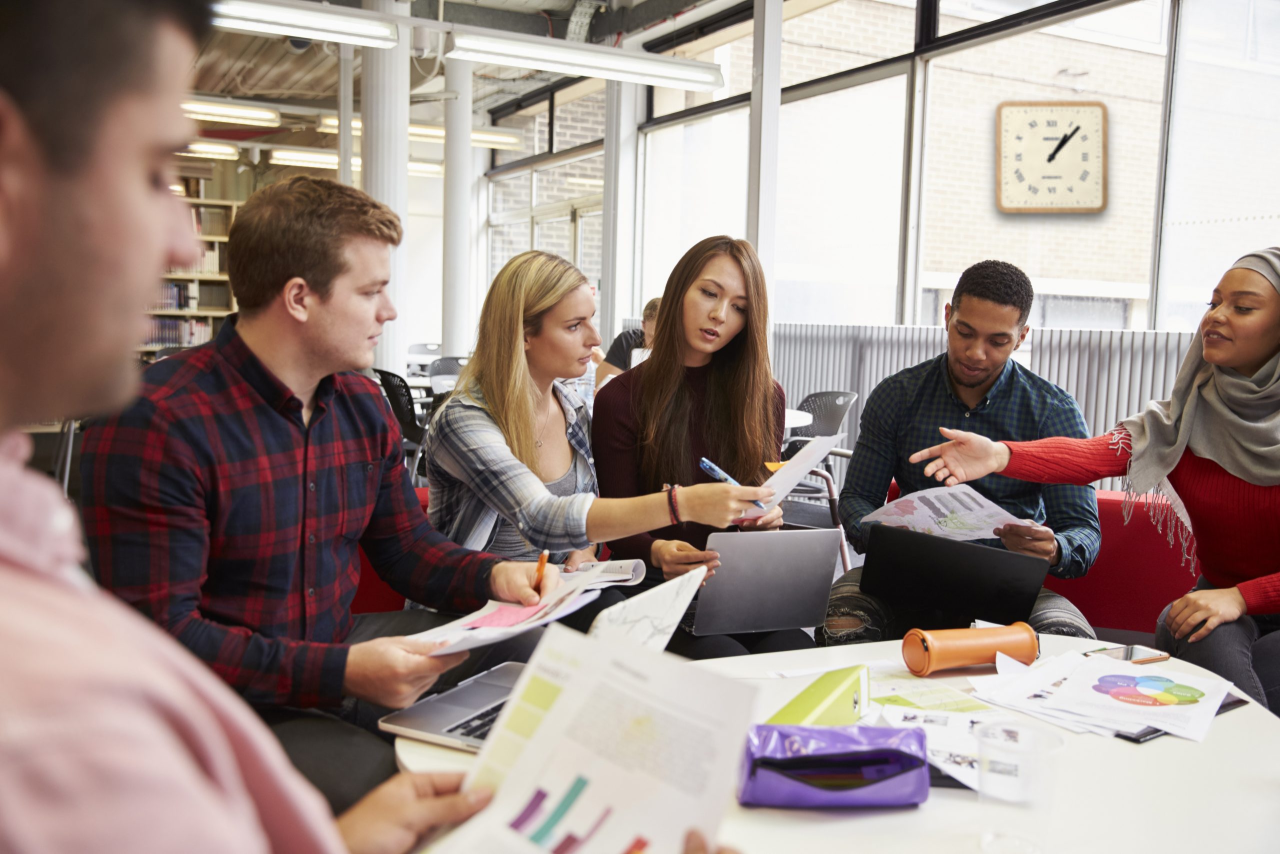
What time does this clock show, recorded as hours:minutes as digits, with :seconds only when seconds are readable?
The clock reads 1:07
